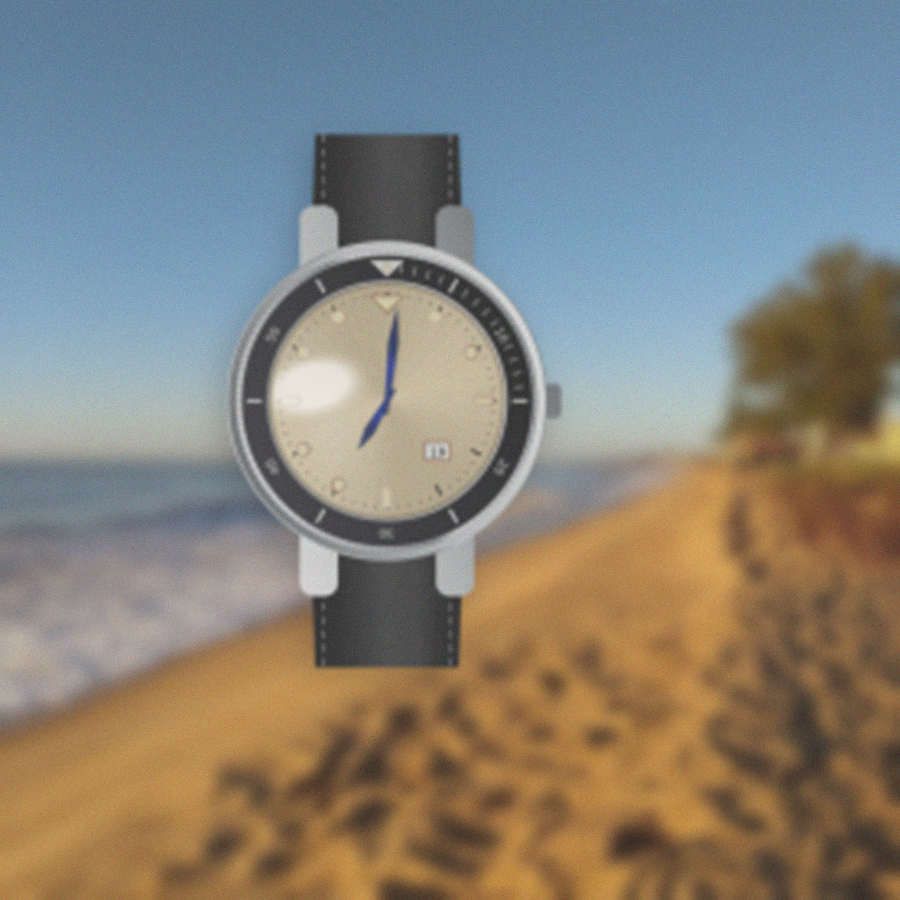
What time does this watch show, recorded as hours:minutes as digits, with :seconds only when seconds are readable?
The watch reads 7:01
